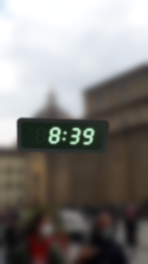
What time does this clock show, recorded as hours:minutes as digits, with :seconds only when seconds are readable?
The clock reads 8:39
